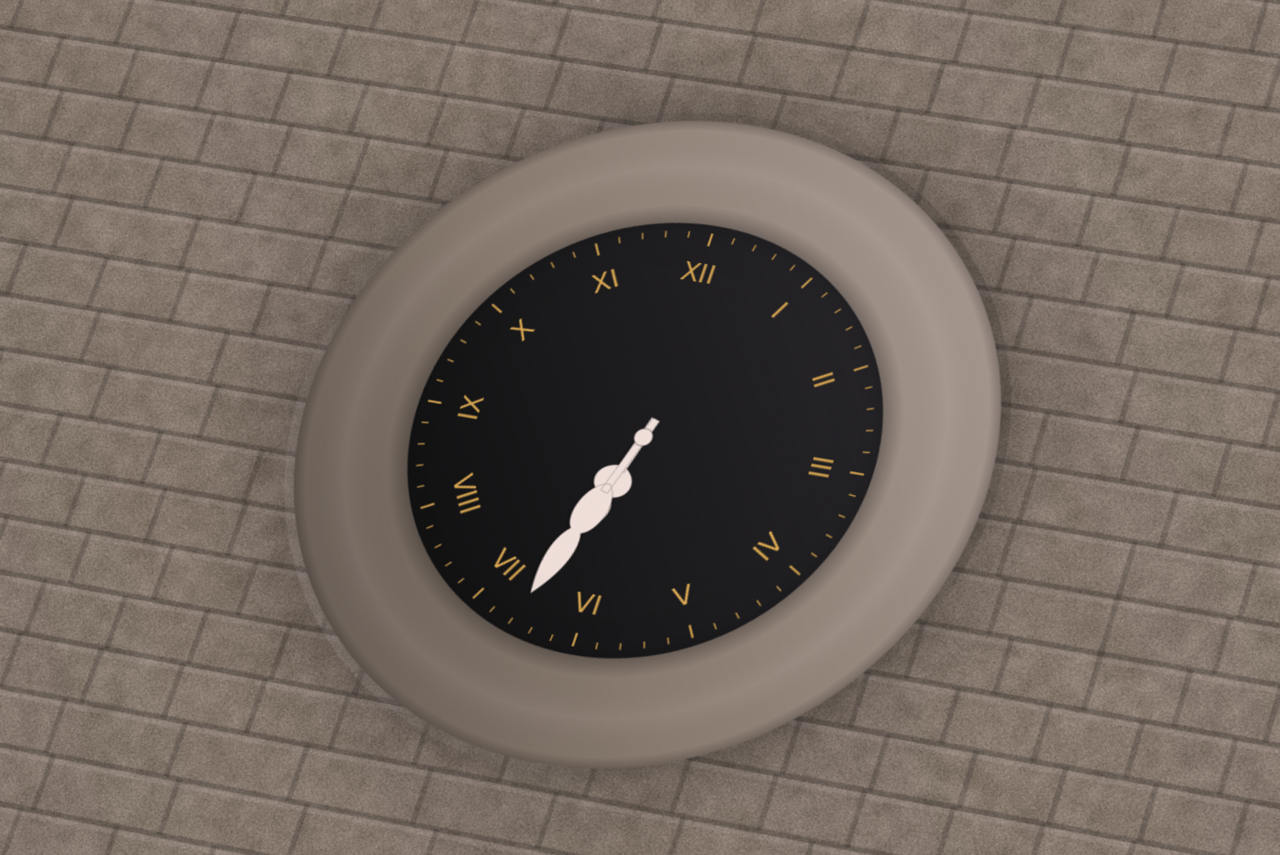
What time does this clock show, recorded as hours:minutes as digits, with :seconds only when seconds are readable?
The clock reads 6:33
